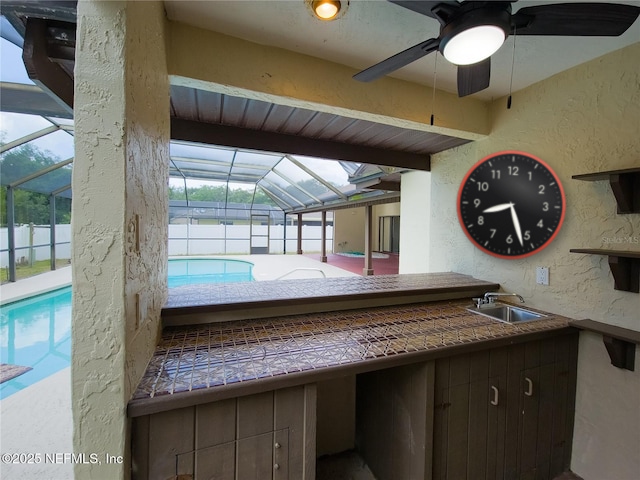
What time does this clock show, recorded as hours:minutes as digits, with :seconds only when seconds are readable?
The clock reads 8:27
